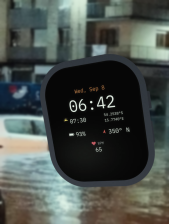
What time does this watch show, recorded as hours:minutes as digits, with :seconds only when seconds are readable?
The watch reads 6:42
